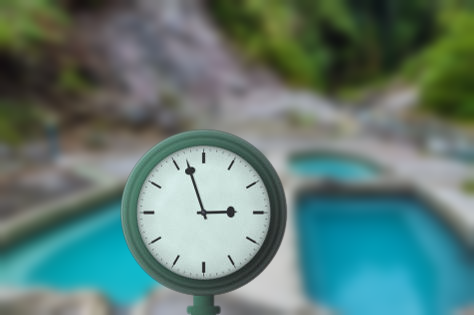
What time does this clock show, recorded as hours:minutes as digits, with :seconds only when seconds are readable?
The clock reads 2:57
